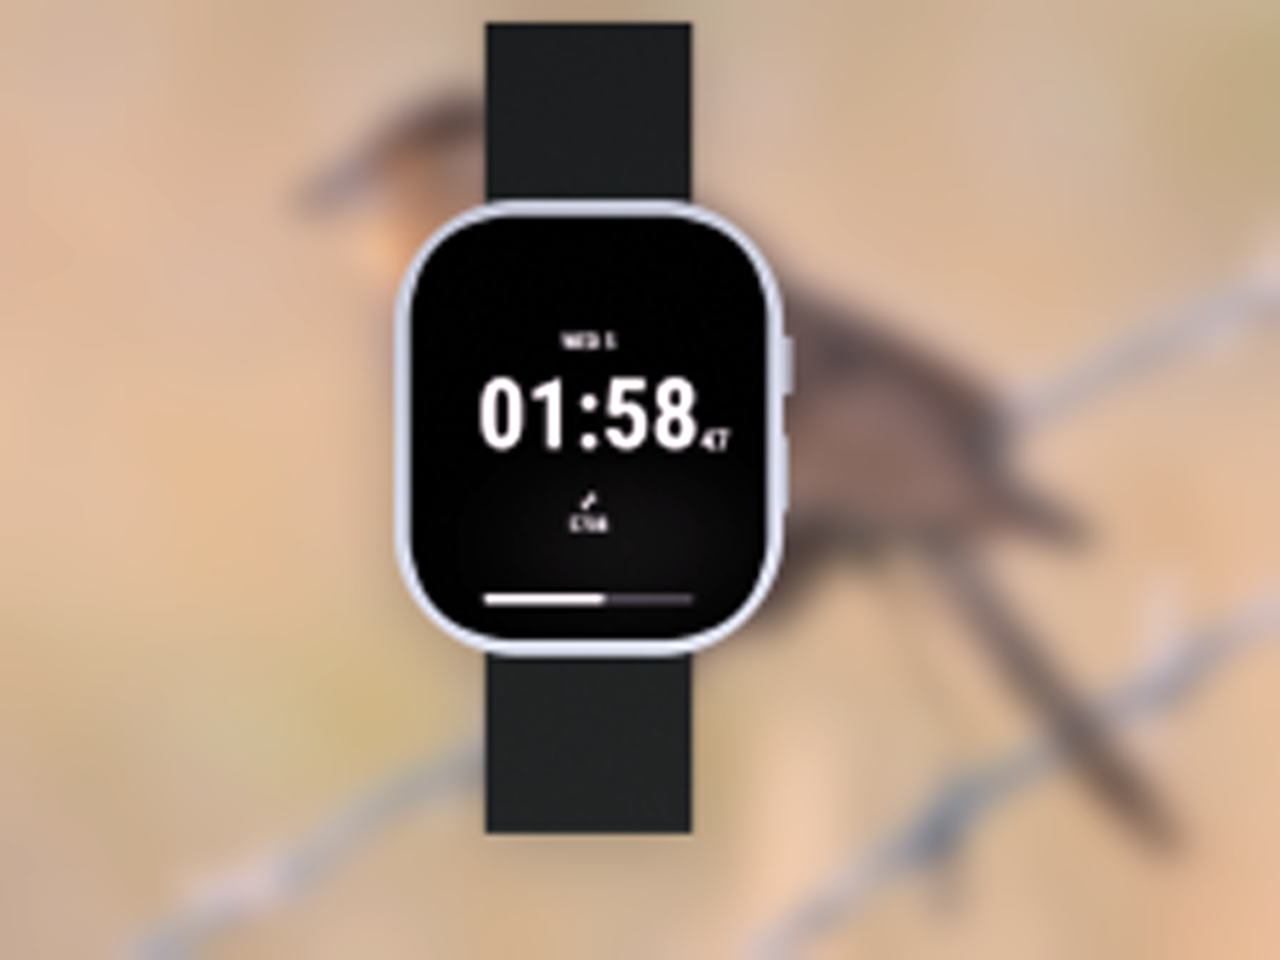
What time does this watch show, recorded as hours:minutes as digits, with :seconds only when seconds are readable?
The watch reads 1:58
